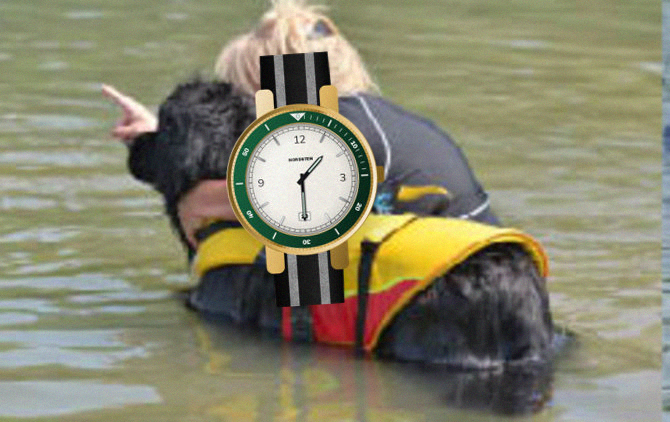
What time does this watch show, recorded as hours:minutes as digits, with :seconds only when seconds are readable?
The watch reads 1:30
